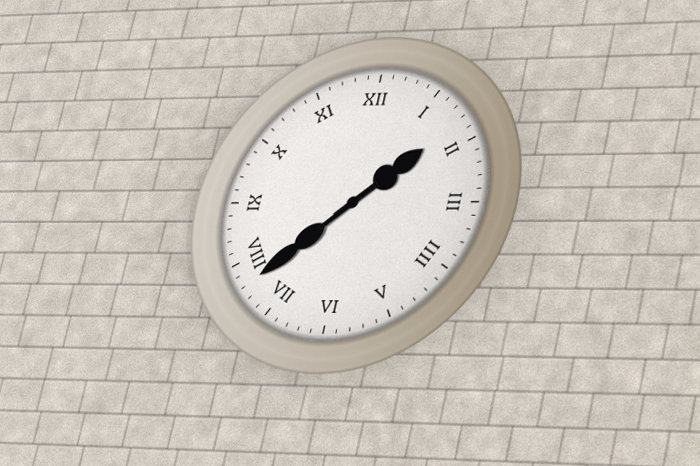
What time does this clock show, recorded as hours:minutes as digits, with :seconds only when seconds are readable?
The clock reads 1:38
